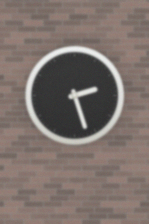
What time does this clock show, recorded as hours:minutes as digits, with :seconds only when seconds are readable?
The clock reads 2:27
